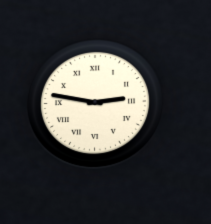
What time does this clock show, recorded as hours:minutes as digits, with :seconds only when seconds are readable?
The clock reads 2:47
